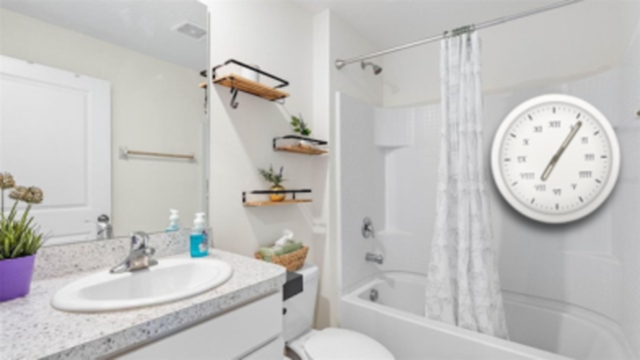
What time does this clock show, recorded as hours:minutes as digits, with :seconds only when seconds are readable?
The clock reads 7:06
